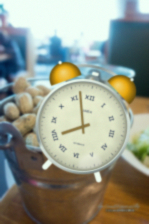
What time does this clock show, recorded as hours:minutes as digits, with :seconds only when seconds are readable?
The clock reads 7:57
